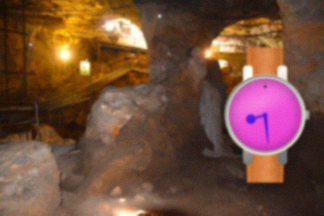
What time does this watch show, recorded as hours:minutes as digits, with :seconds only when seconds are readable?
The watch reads 8:29
